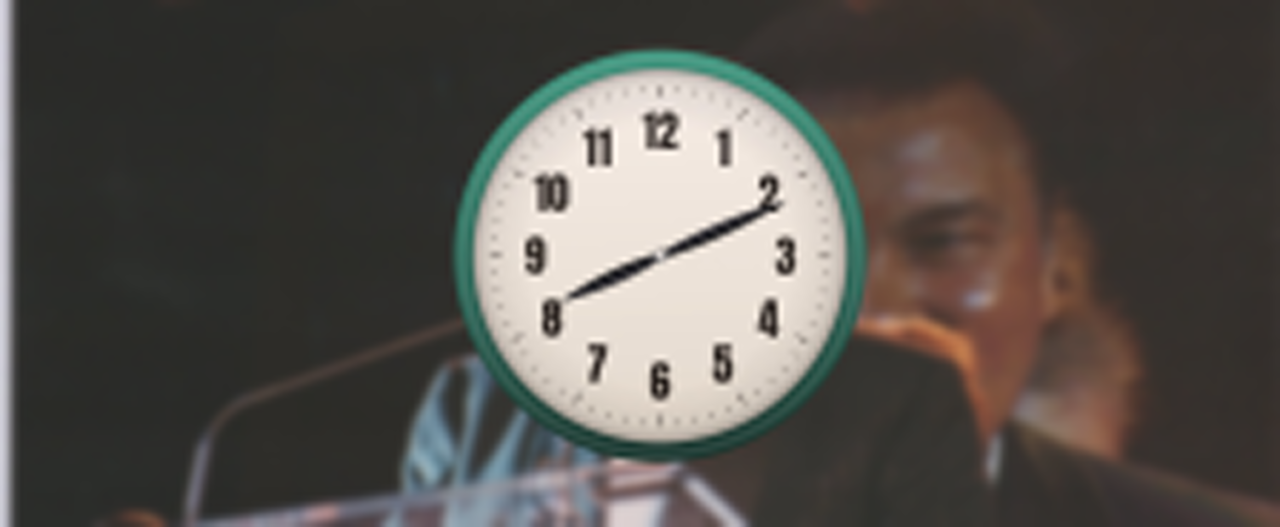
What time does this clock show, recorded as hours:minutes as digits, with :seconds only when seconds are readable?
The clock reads 8:11
